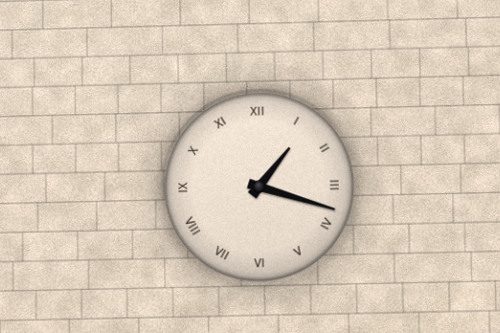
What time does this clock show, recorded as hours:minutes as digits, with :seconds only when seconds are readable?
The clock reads 1:18
